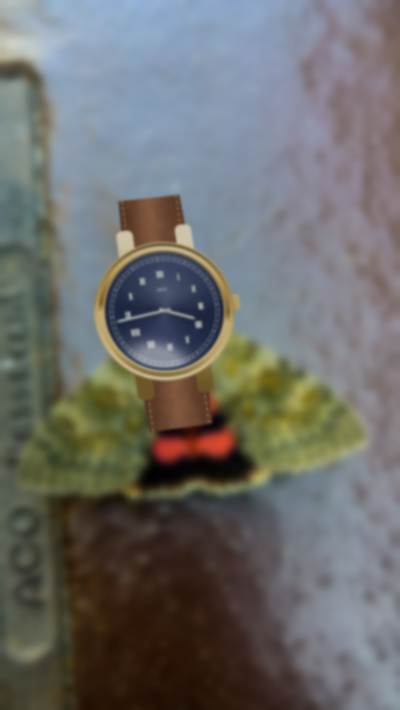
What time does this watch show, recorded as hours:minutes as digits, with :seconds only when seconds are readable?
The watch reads 3:44
